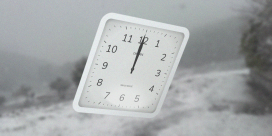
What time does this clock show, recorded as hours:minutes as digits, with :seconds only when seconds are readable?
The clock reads 12:00
